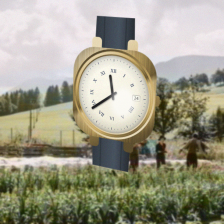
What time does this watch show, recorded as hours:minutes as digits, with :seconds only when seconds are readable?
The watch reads 11:39
